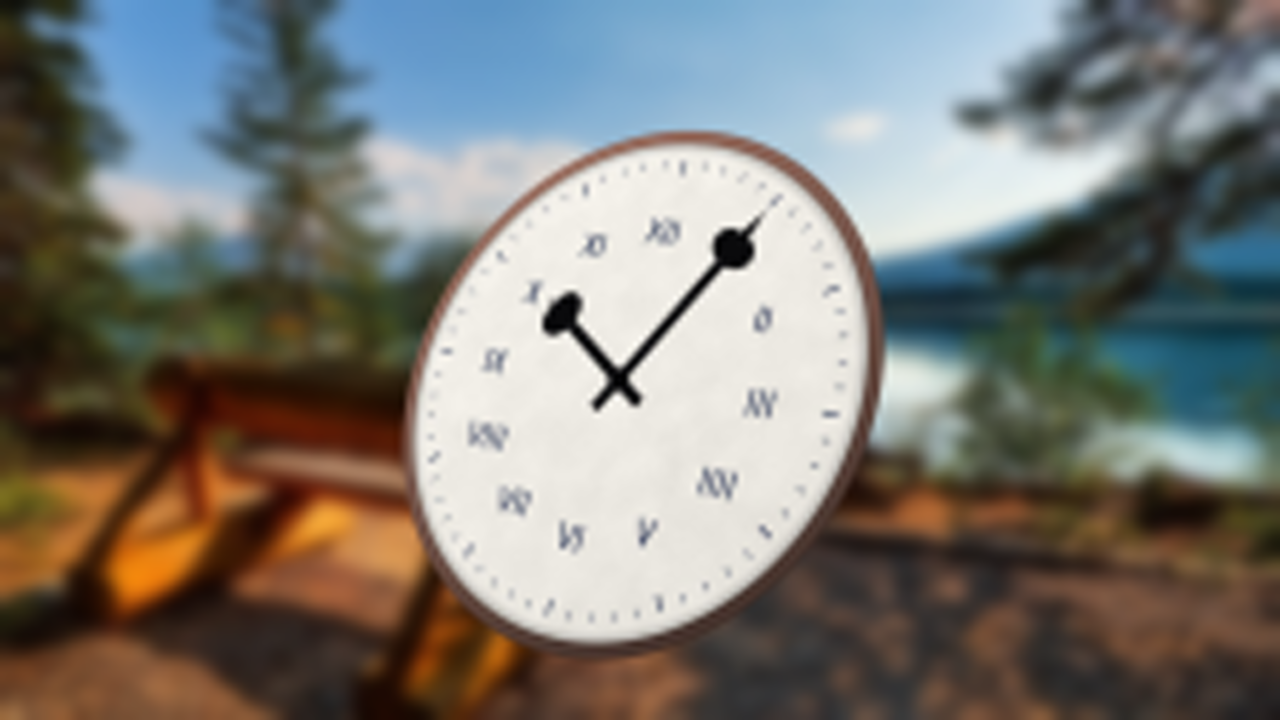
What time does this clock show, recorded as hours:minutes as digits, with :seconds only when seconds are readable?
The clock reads 10:05
